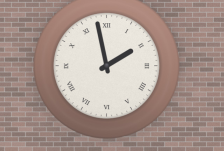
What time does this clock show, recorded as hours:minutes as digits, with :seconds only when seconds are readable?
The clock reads 1:58
